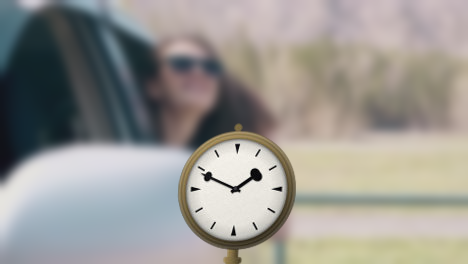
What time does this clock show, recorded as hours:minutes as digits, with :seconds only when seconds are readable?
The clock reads 1:49
